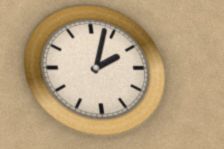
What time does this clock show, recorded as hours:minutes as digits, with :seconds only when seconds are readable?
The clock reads 2:03
